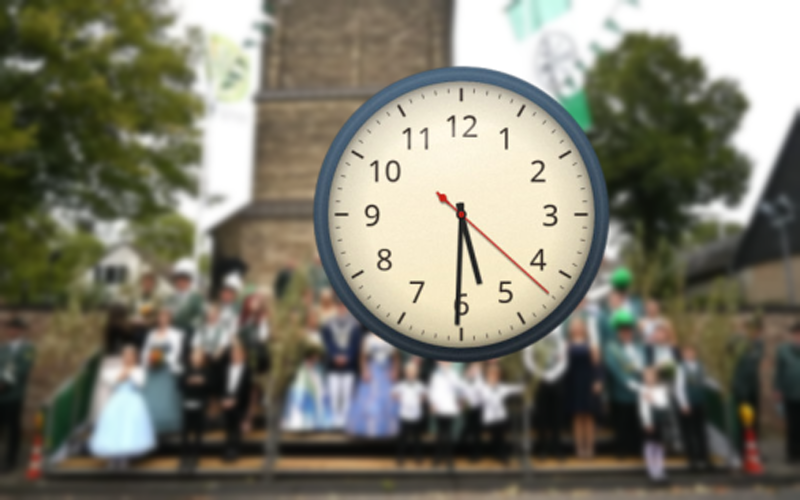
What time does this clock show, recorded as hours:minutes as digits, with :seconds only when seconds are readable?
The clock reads 5:30:22
